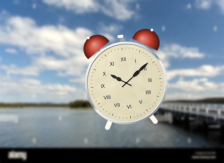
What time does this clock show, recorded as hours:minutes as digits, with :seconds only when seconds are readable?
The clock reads 10:09
